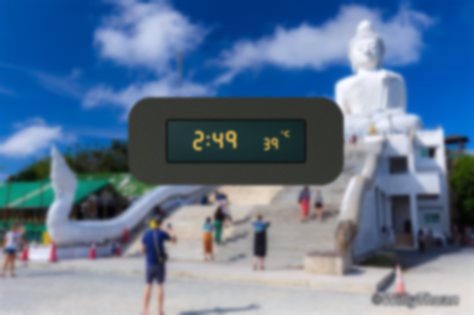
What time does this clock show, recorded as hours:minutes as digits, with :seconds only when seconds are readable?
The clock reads 2:49
